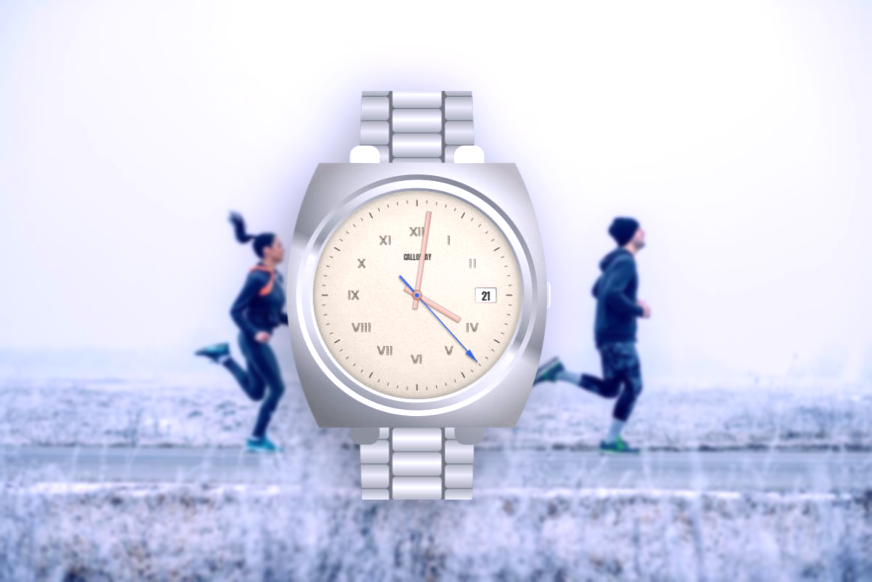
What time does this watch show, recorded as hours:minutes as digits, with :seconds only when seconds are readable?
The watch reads 4:01:23
